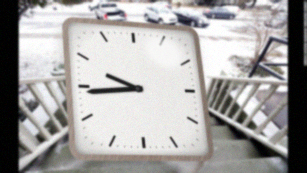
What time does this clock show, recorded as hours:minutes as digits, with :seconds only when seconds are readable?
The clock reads 9:44
